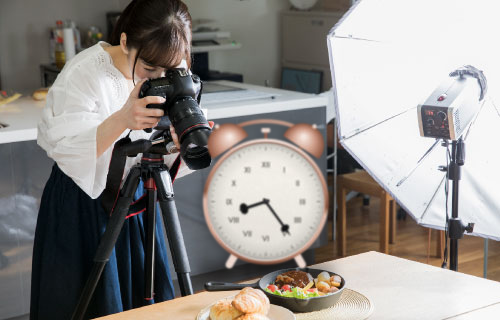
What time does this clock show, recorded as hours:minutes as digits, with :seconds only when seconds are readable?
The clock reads 8:24
